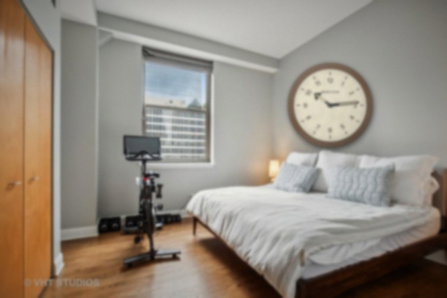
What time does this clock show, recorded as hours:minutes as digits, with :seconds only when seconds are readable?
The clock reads 10:14
